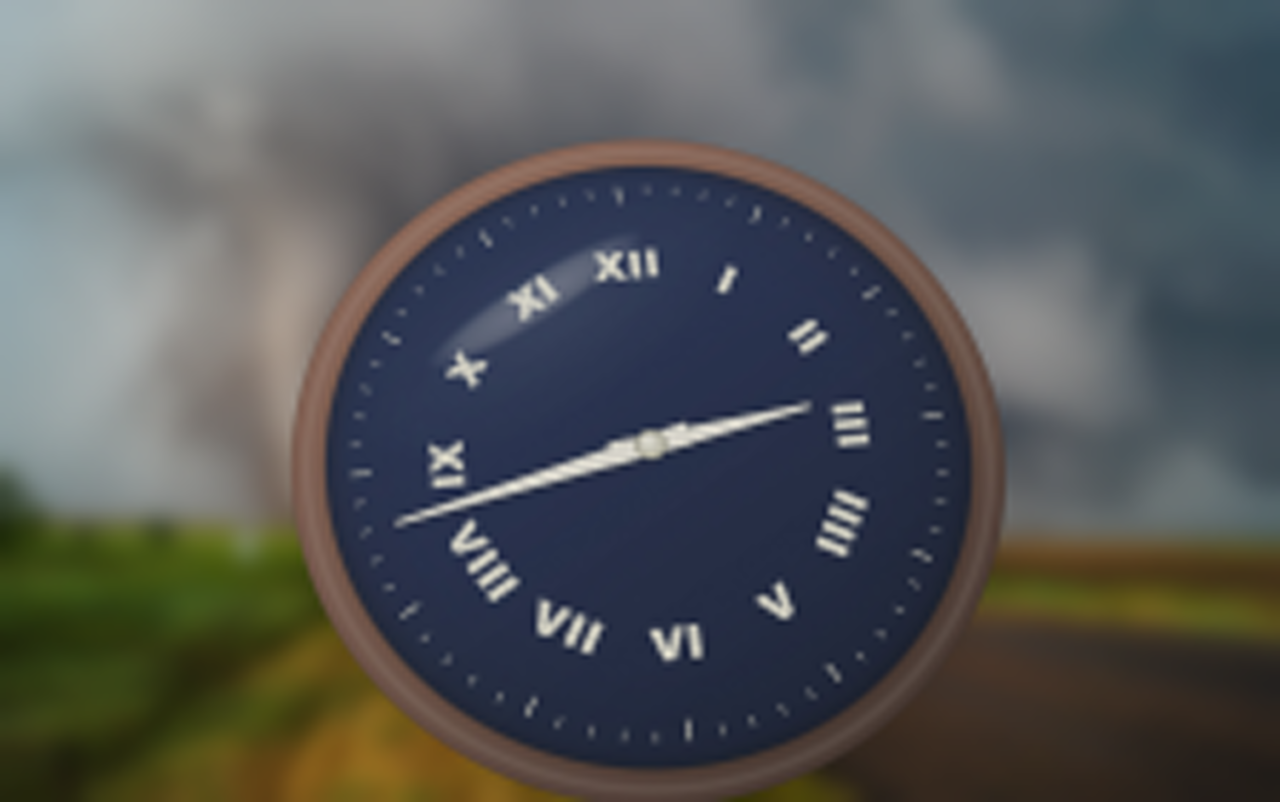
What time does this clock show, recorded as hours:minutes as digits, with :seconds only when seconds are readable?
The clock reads 2:43
